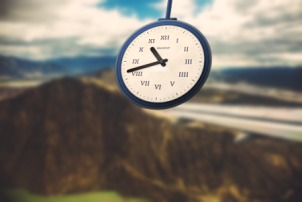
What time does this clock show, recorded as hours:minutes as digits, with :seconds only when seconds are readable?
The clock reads 10:42
